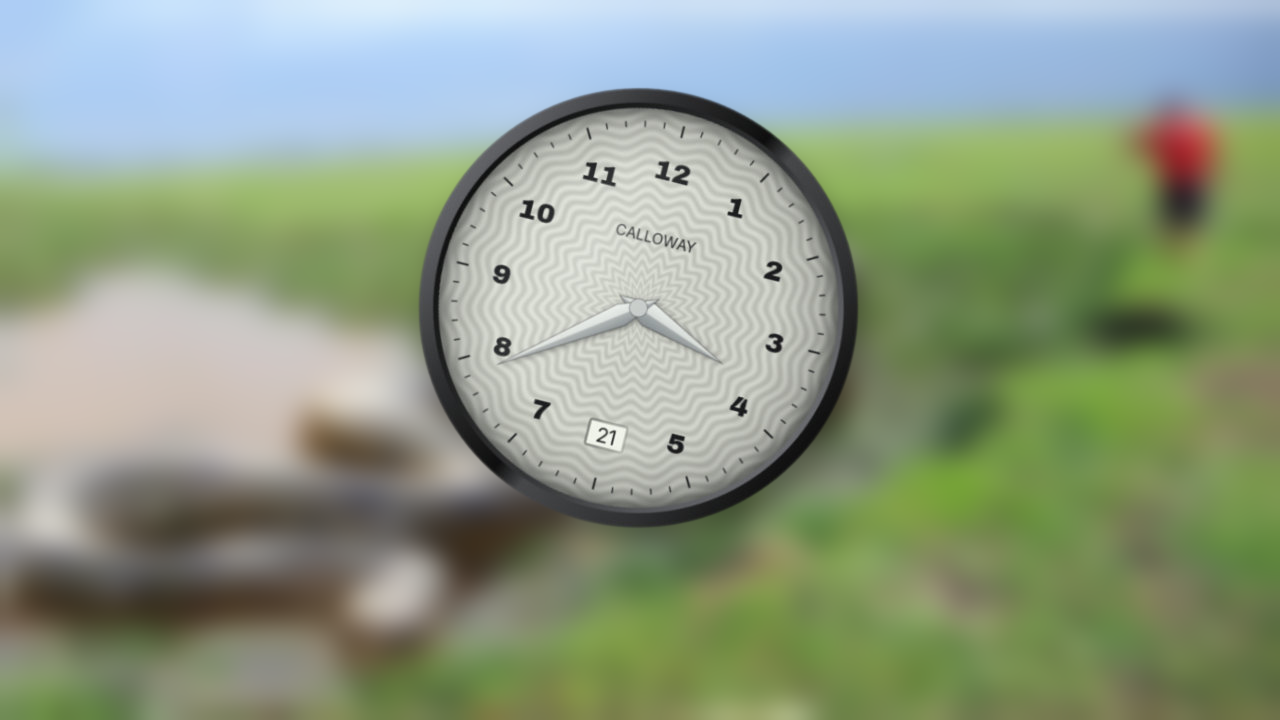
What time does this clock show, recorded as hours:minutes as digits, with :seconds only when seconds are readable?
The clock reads 3:39
